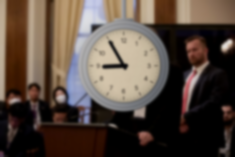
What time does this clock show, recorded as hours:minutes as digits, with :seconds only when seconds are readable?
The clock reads 8:55
